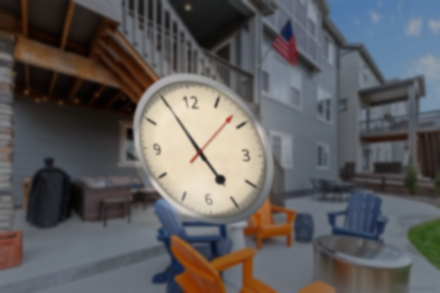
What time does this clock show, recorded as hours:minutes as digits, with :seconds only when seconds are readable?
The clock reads 4:55:08
